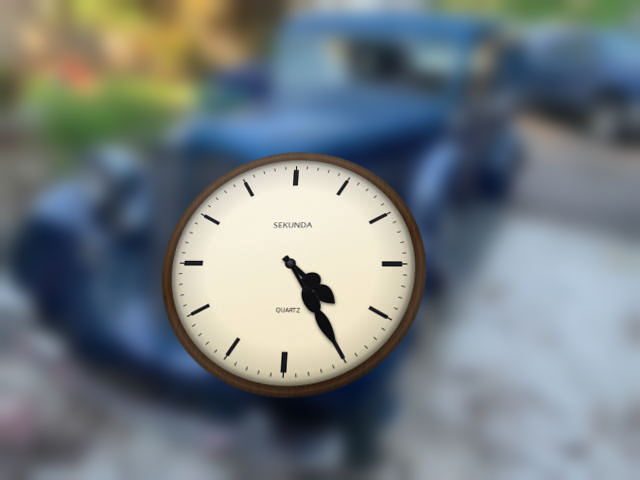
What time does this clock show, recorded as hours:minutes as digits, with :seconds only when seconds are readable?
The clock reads 4:25
